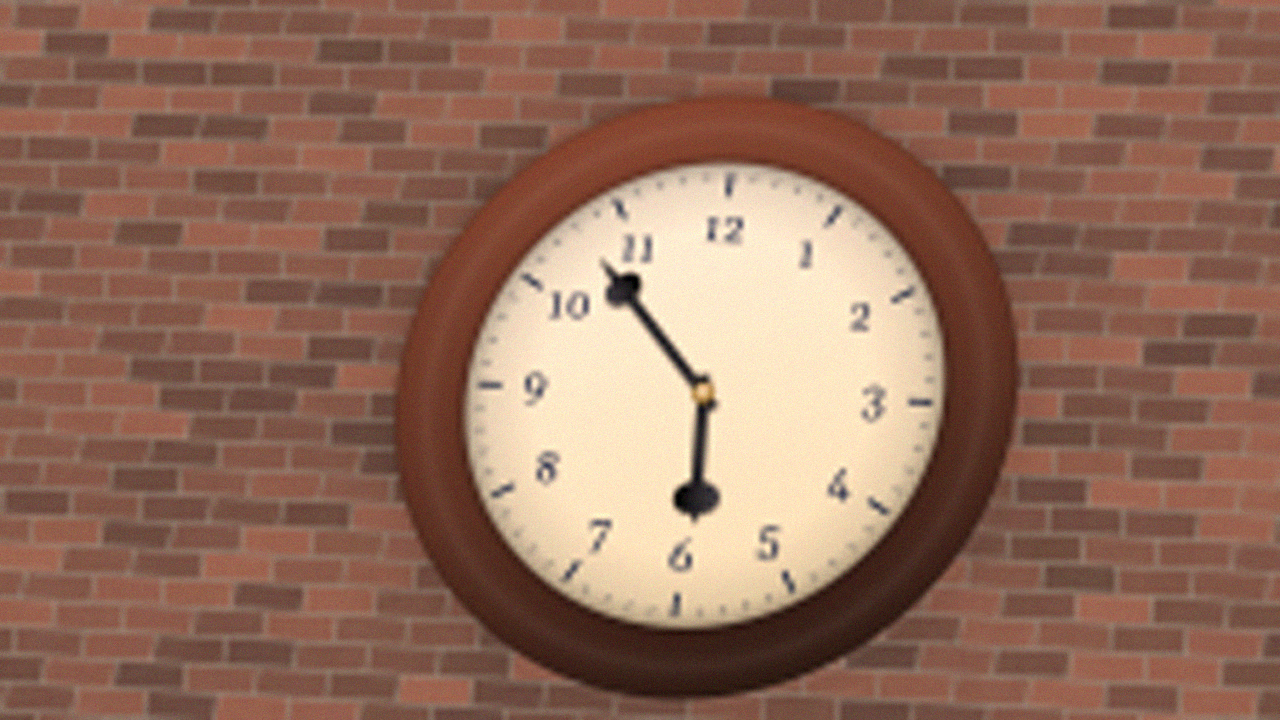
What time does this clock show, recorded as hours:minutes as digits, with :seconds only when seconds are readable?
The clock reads 5:53
